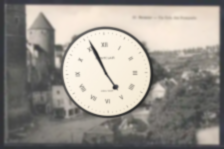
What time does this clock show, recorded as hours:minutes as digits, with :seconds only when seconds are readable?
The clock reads 4:56
